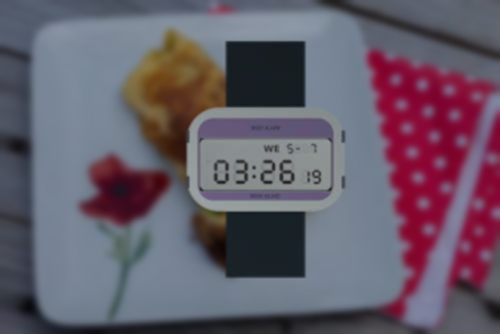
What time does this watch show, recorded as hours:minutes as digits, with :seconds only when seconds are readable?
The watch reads 3:26:19
